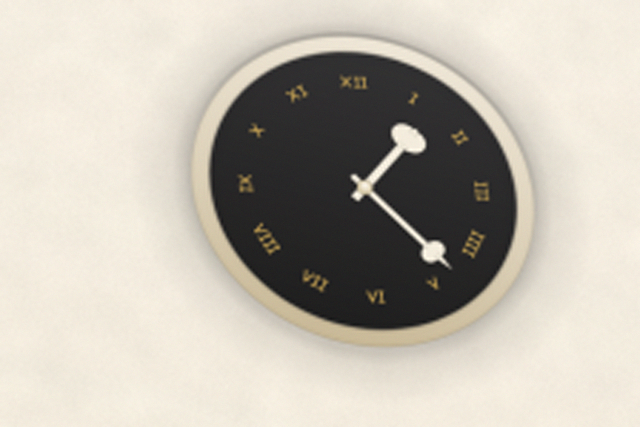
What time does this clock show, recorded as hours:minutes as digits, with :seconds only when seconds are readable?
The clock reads 1:23
